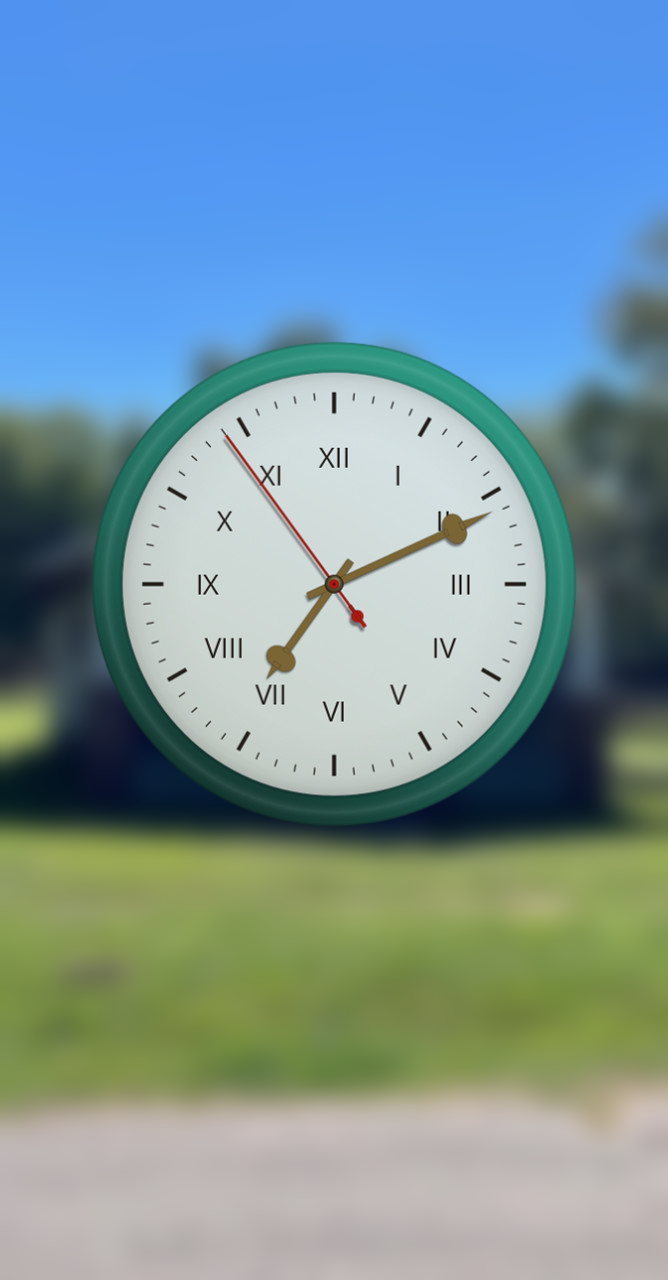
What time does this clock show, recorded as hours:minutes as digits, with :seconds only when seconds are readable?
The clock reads 7:10:54
